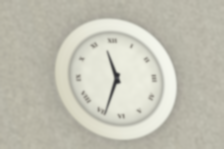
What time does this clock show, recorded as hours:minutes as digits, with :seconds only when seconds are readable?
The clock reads 11:34
